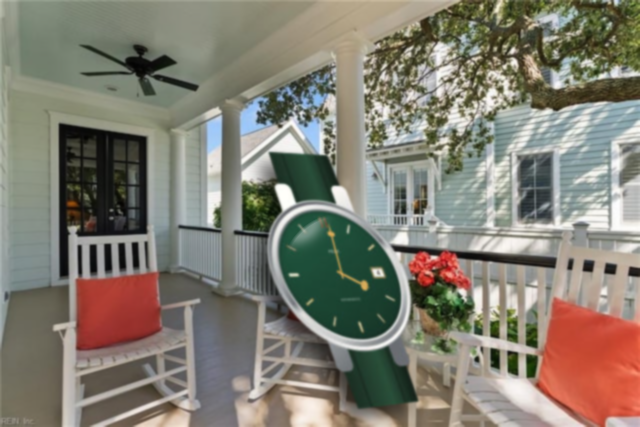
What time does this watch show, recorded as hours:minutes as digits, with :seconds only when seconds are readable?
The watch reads 4:01
